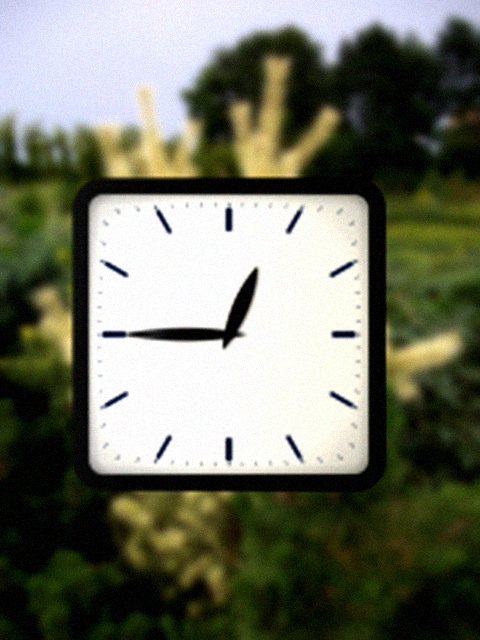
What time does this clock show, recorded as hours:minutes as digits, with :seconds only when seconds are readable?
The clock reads 12:45
